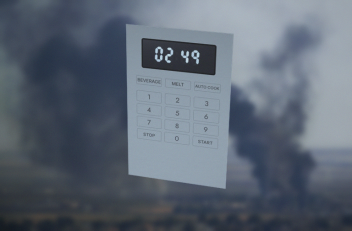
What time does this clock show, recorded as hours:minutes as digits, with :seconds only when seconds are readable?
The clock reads 2:49
